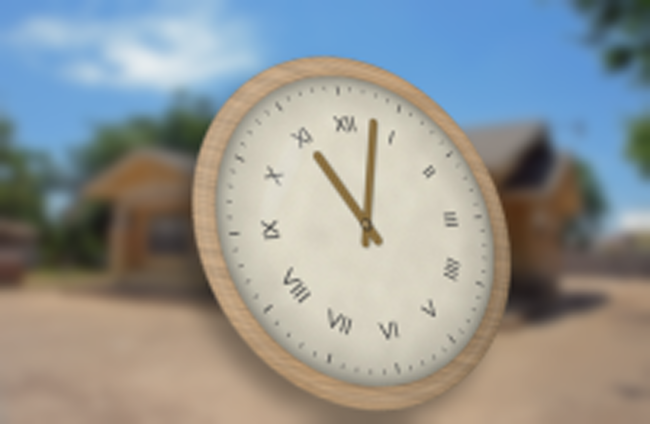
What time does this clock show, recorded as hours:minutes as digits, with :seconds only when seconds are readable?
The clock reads 11:03
